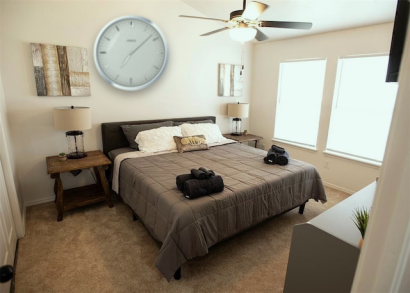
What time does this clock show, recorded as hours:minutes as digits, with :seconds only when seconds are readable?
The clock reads 7:08
